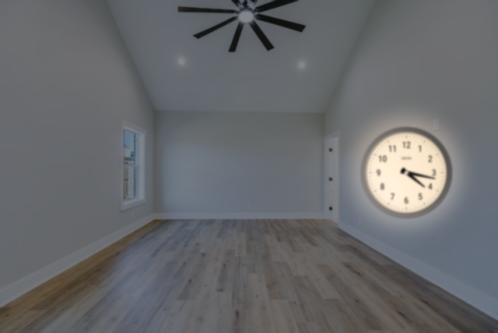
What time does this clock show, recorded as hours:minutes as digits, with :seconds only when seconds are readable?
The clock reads 4:17
